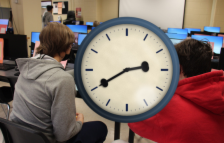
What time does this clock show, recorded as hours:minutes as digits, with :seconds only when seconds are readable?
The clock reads 2:40
